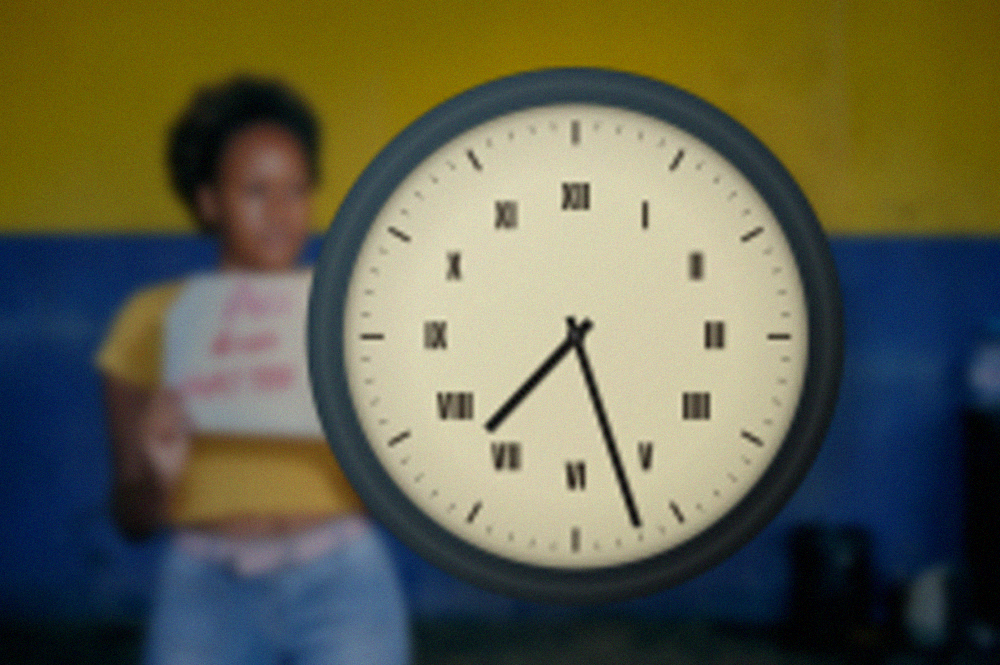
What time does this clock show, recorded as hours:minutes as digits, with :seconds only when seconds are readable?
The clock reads 7:27
